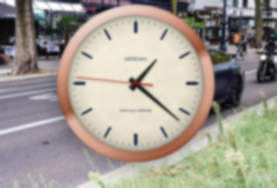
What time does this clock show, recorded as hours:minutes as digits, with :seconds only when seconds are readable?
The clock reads 1:21:46
